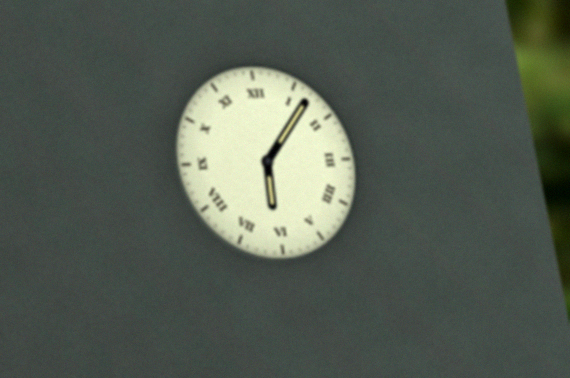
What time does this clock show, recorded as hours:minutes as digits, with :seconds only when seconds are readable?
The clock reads 6:07
